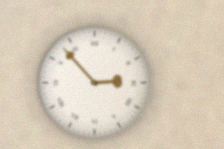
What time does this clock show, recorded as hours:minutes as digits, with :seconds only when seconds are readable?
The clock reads 2:53
